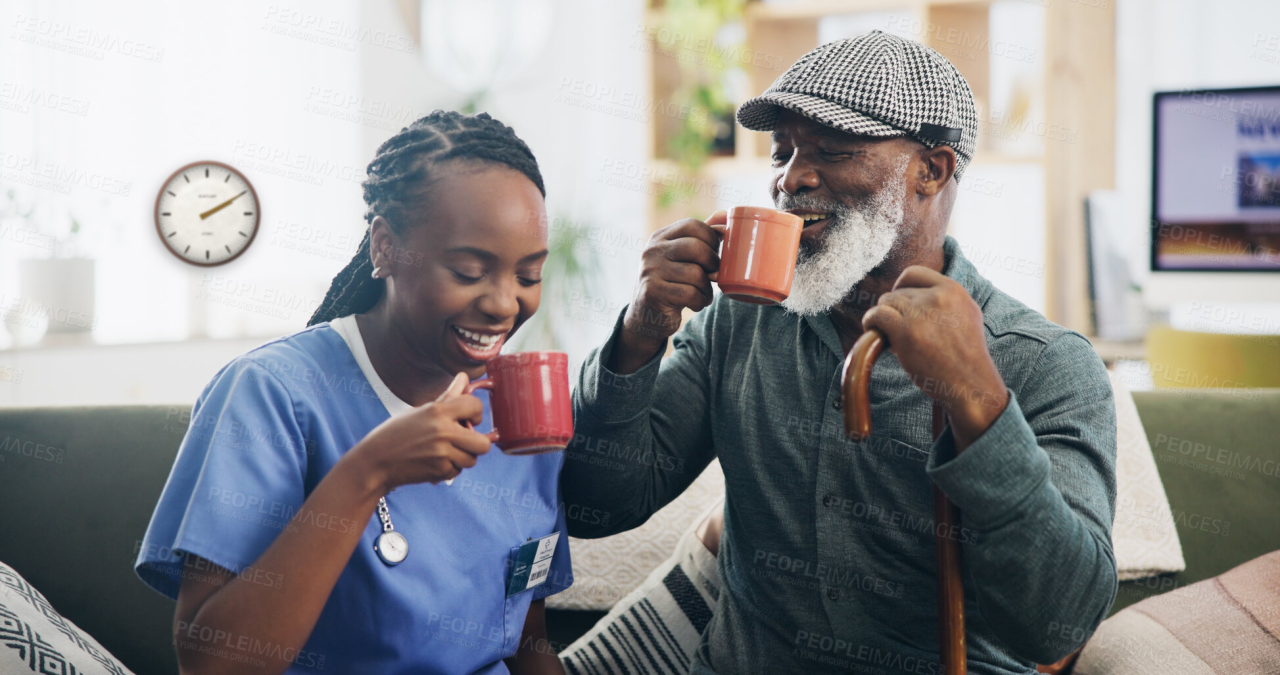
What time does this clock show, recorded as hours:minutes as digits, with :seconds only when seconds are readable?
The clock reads 2:10
